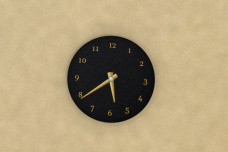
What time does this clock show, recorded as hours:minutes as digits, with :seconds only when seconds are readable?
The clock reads 5:39
